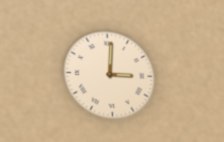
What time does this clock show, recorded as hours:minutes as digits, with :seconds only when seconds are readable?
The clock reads 3:01
